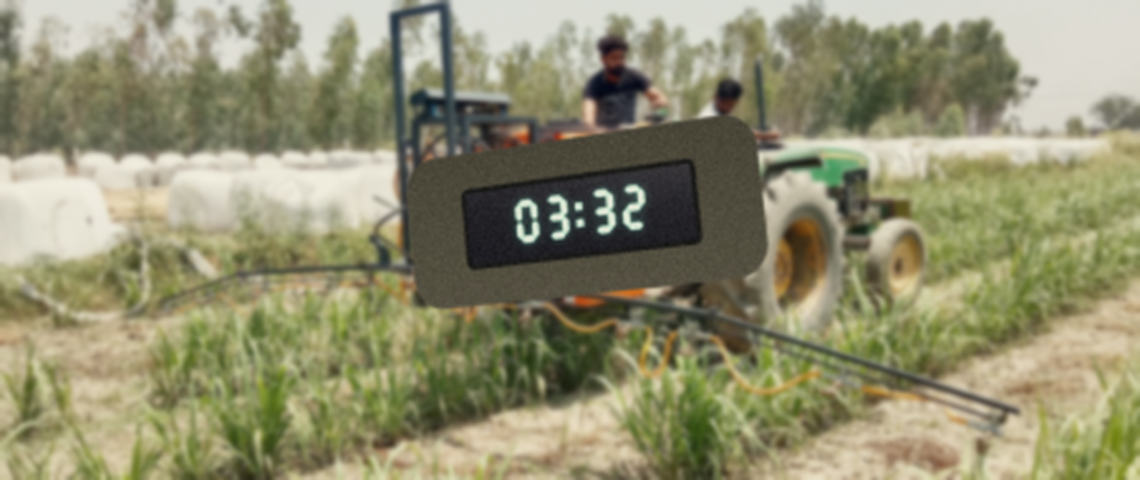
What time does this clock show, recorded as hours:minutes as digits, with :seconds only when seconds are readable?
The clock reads 3:32
